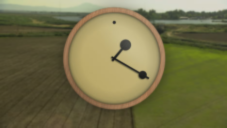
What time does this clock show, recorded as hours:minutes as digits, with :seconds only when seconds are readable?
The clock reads 1:20
